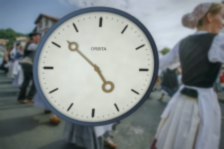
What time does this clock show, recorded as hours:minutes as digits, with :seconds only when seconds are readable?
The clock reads 4:52
